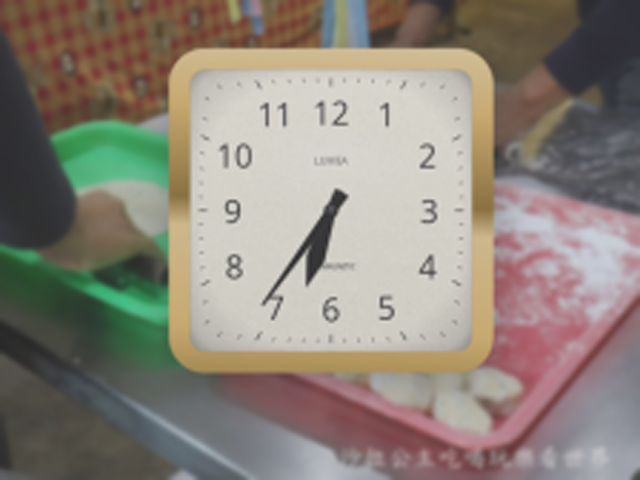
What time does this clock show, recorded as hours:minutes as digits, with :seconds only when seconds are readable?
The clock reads 6:36
